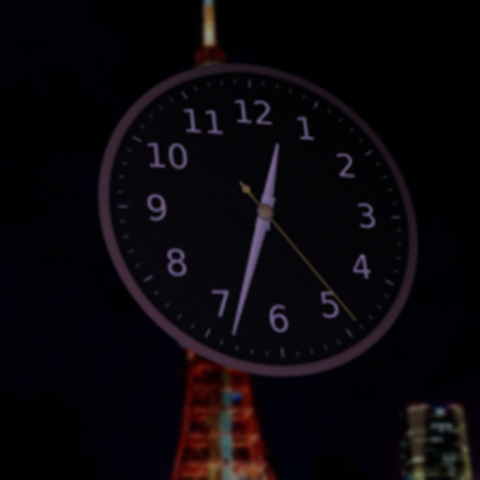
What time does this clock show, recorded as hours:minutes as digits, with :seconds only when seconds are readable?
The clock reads 12:33:24
